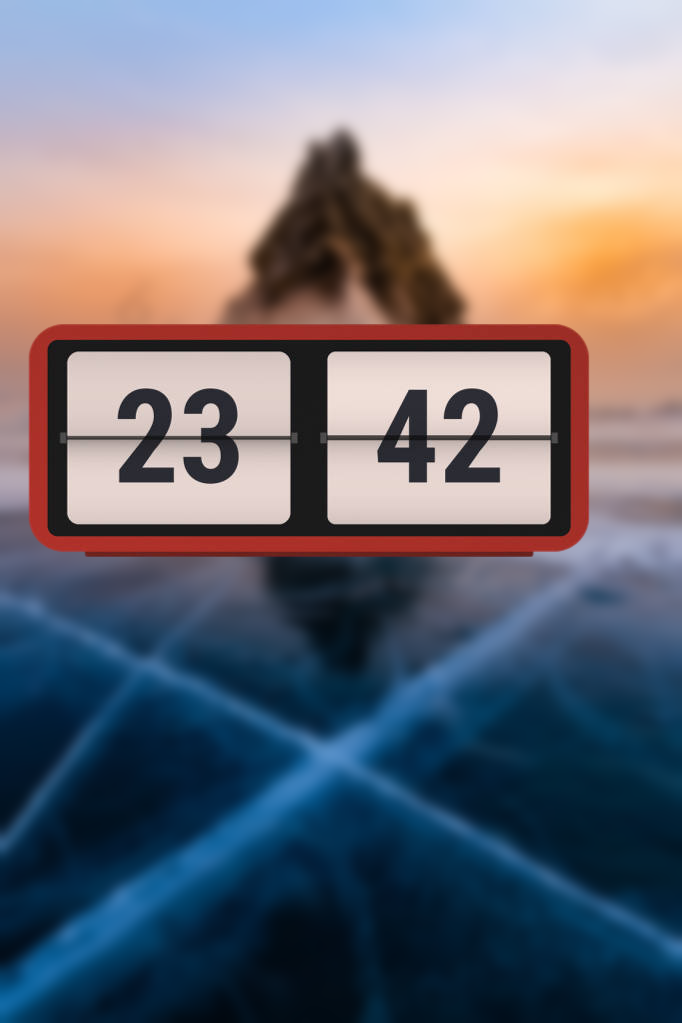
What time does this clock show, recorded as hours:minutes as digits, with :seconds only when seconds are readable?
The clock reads 23:42
